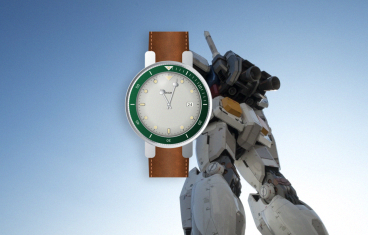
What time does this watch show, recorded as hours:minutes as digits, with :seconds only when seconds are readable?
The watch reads 11:03
